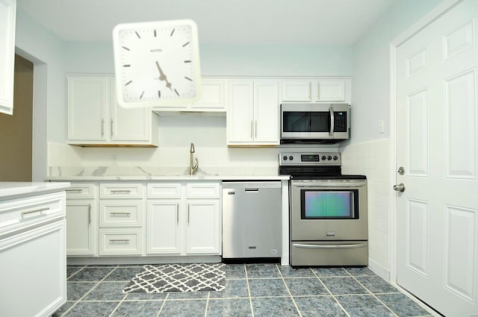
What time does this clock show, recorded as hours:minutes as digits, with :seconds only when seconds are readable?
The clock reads 5:26
